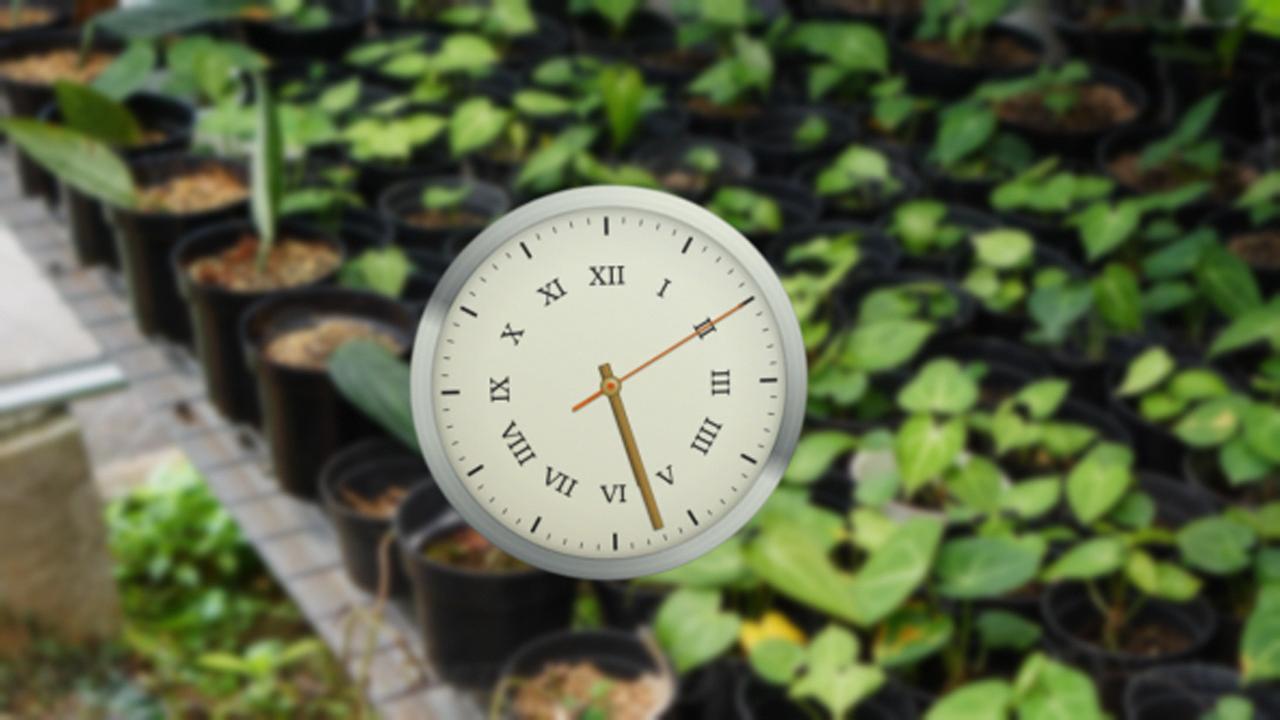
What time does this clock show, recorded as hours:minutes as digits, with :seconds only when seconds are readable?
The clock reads 5:27:10
